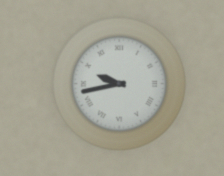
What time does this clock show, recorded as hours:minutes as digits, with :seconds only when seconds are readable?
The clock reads 9:43
